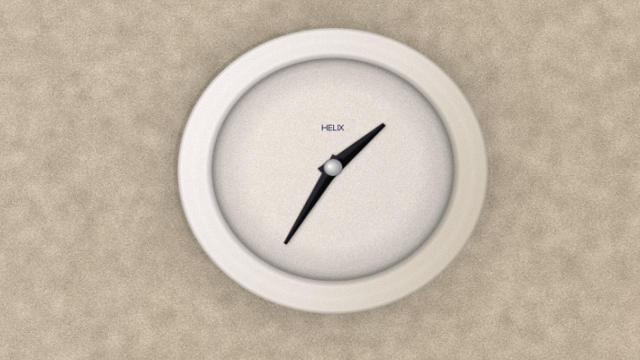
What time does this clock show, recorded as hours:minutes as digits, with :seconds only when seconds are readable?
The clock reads 1:35
